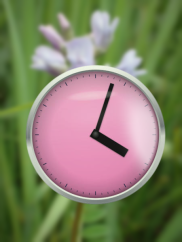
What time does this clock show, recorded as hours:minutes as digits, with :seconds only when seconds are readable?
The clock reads 4:03
